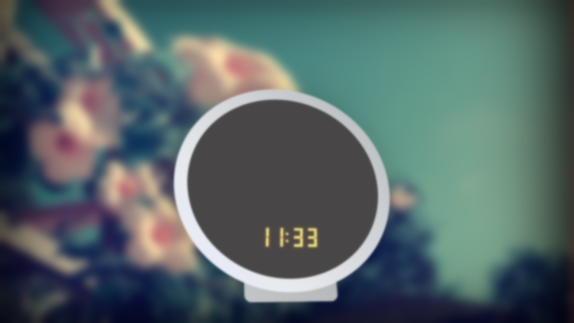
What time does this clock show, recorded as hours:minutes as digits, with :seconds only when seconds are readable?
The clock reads 11:33
